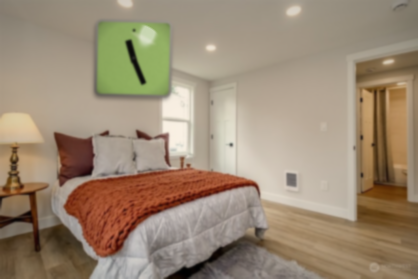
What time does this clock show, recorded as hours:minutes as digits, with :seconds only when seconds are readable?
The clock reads 11:26
